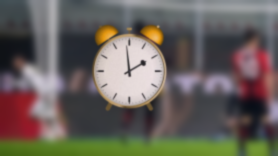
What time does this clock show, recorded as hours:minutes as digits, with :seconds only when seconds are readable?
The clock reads 1:59
